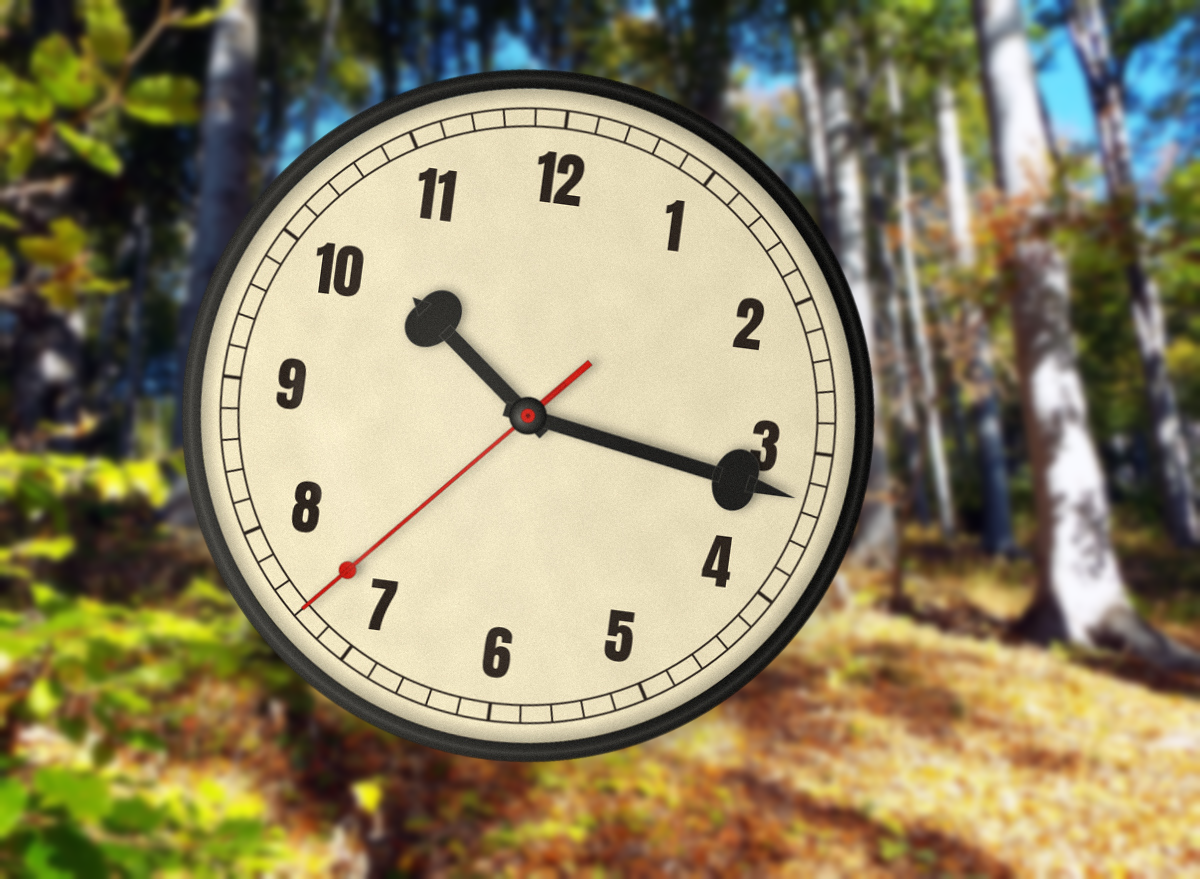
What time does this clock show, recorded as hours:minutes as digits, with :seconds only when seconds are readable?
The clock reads 10:16:37
